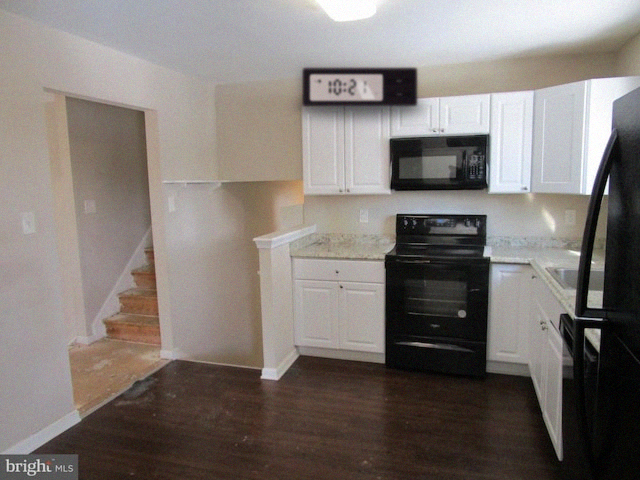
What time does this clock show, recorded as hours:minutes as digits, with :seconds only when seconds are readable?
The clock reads 10:21
